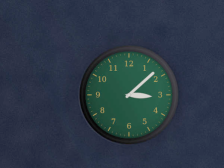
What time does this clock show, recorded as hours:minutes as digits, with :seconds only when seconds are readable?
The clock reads 3:08
